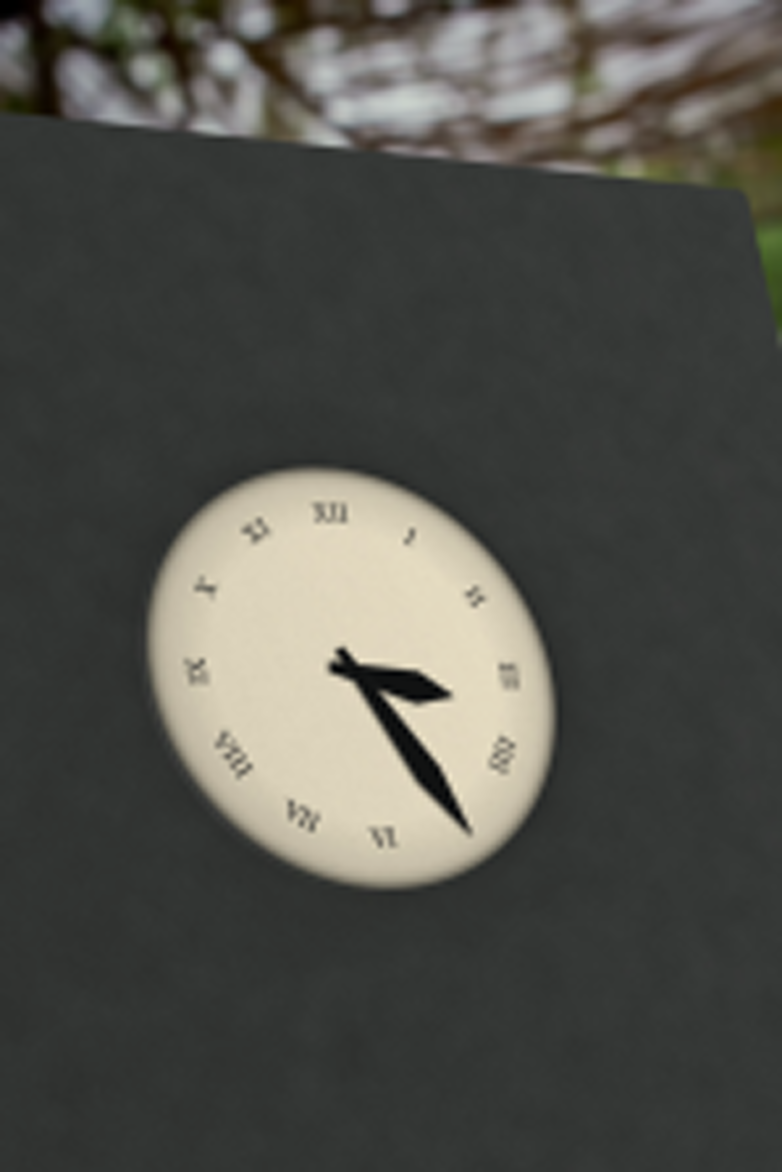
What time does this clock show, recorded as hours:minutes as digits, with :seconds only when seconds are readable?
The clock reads 3:25
